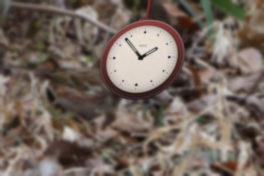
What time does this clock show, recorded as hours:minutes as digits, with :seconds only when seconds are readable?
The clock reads 1:53
